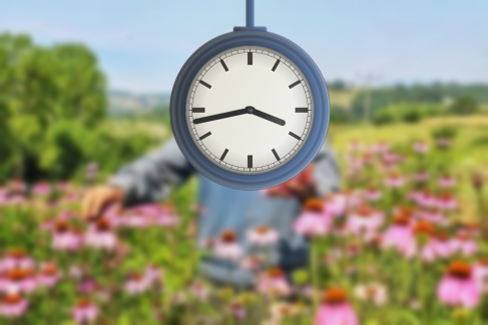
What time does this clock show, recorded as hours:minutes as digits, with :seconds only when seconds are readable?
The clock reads 3:43
